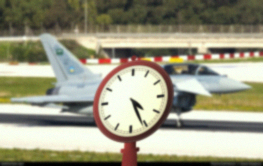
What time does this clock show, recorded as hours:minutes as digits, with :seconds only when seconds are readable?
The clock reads 4:26
